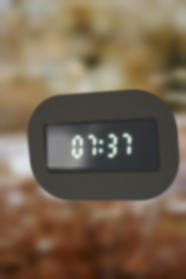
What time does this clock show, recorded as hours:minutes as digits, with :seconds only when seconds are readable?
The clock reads 7:37
